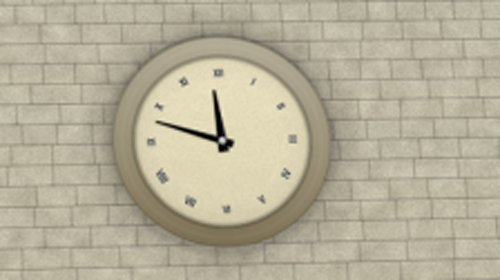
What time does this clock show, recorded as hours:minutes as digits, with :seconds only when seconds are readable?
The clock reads 11:48
